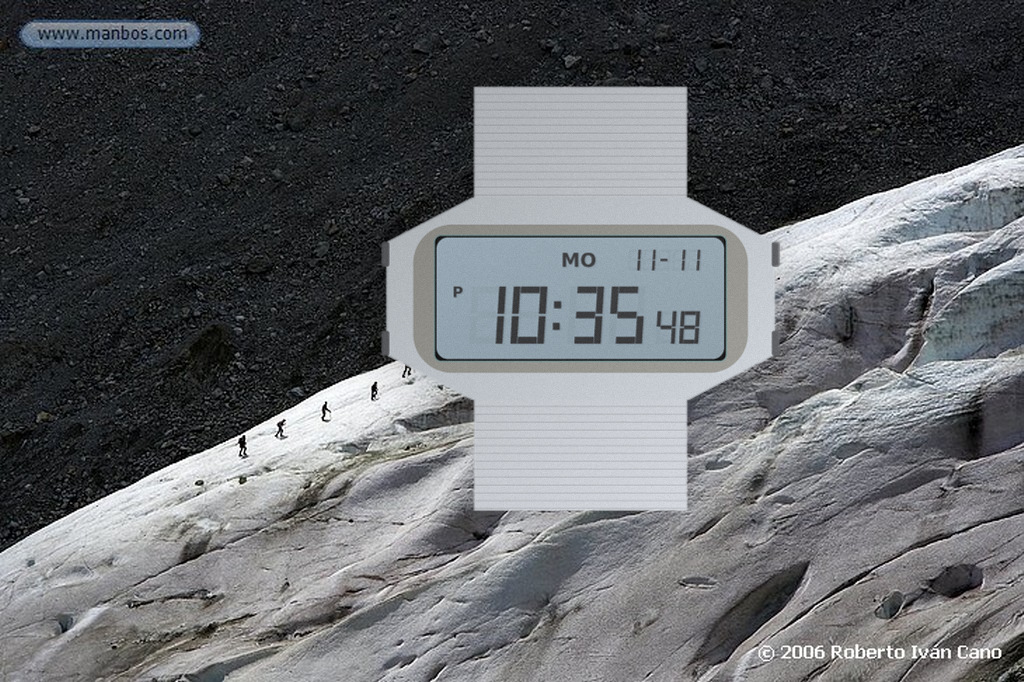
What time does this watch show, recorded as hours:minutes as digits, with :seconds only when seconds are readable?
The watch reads 10:35:48
